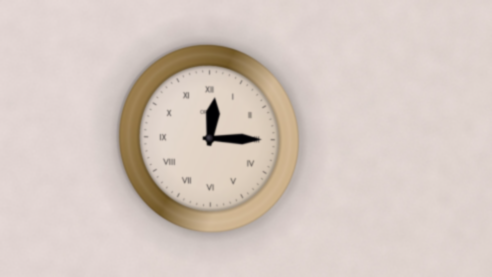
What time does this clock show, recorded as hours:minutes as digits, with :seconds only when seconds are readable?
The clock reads 12:15
